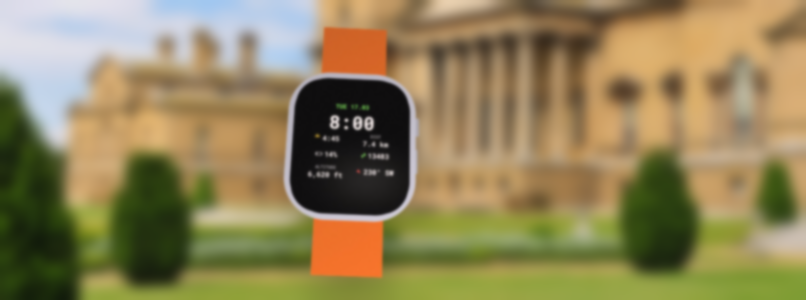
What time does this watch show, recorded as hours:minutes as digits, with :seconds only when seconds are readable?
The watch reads 8:00
